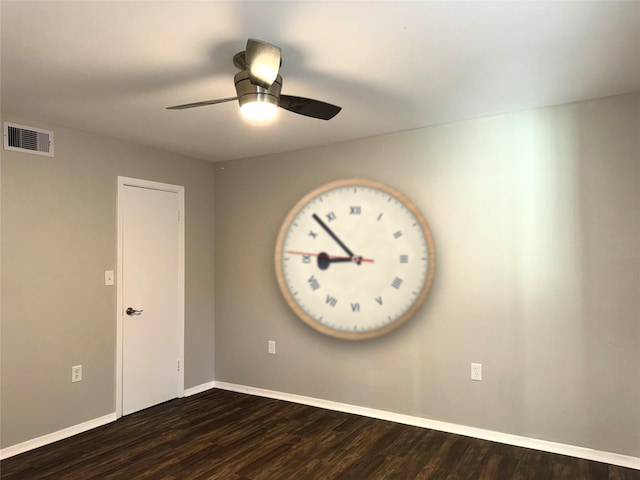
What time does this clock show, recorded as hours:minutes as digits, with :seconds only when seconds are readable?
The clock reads 8:52:46
